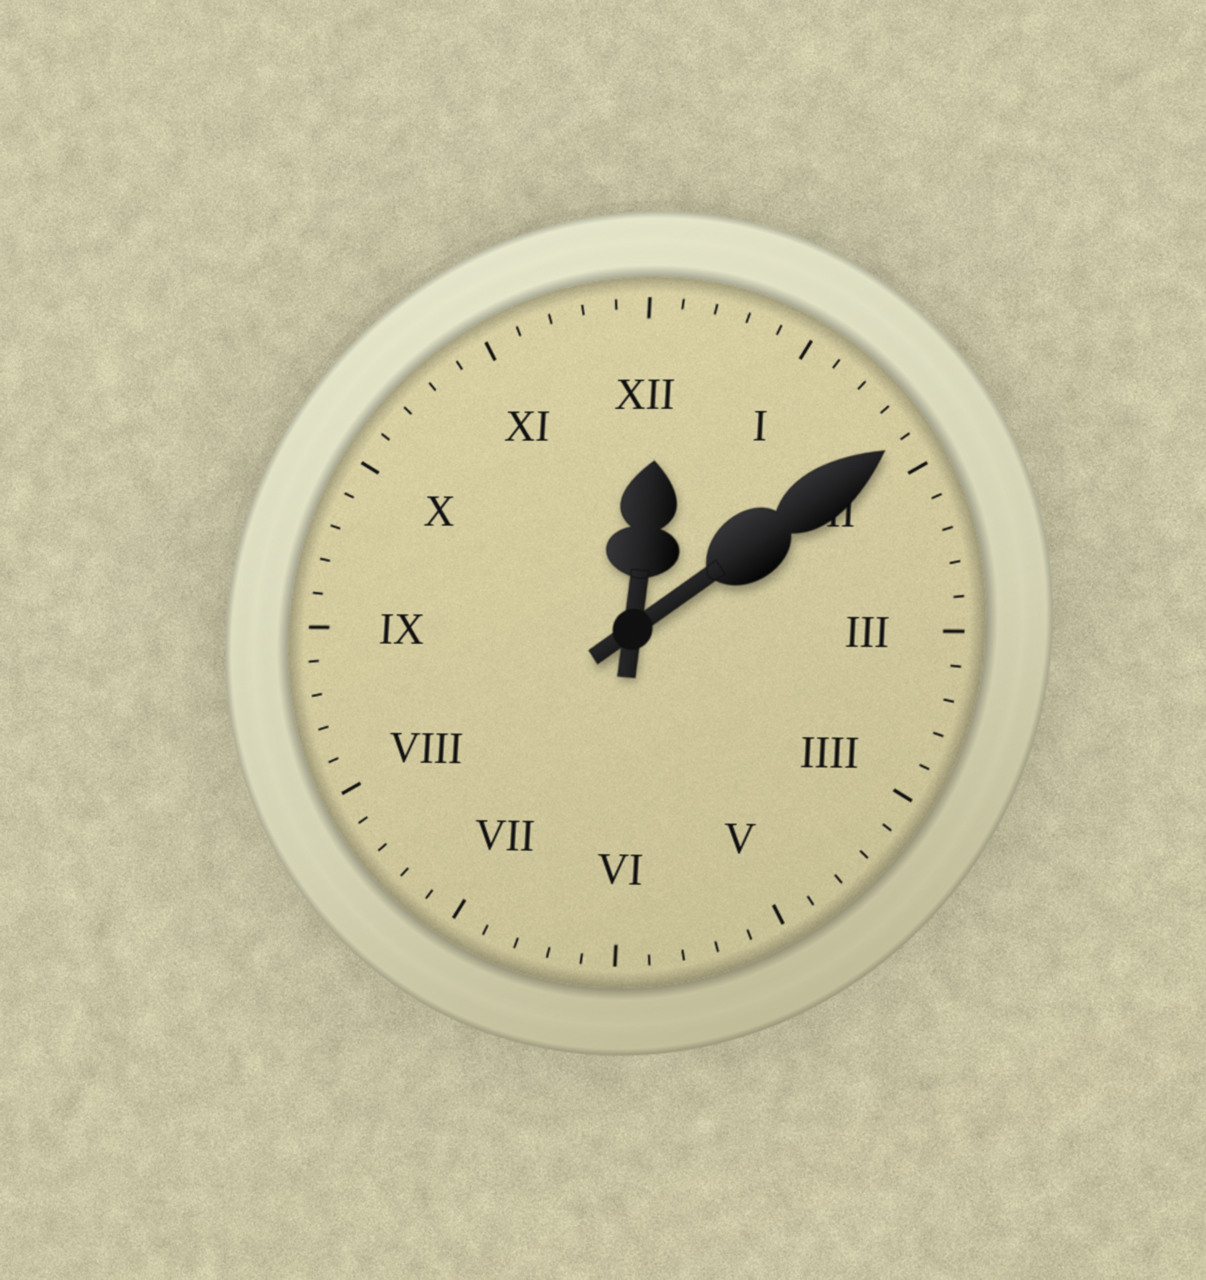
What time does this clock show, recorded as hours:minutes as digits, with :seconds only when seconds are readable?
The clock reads 12:09
